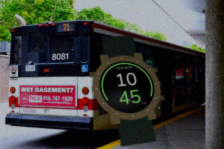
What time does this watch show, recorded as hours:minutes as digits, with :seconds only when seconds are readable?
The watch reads 10:45
